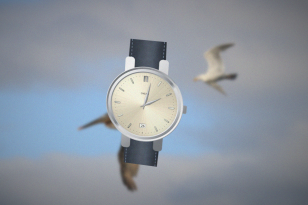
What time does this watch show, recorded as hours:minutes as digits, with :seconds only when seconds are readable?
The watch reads 2:02
